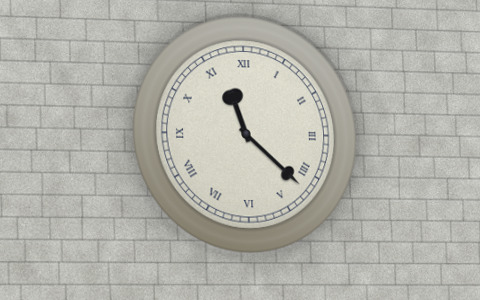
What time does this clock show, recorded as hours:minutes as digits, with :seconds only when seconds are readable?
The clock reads 11:22
